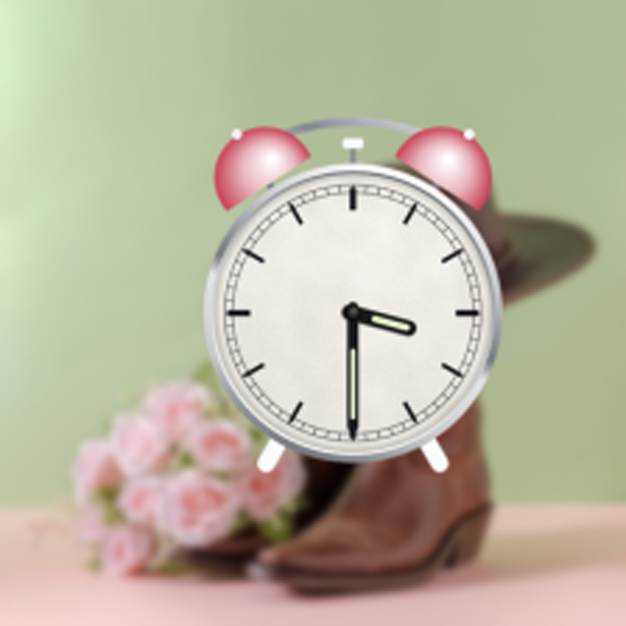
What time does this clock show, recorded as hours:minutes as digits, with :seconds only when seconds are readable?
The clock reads 3:30
